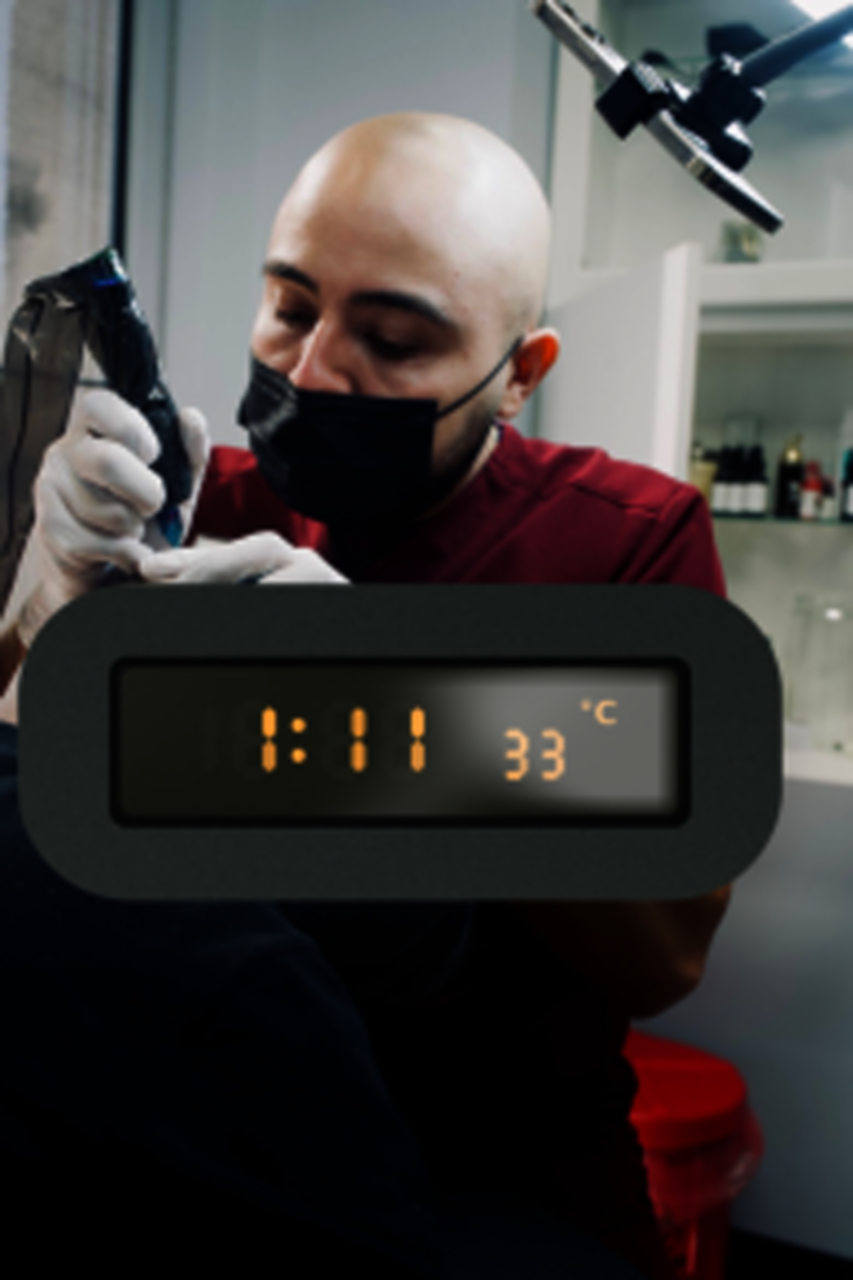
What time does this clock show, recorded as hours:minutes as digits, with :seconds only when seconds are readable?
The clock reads 1:11
